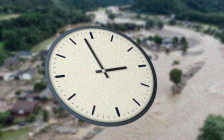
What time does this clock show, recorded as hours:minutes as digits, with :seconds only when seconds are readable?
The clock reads 2:58
